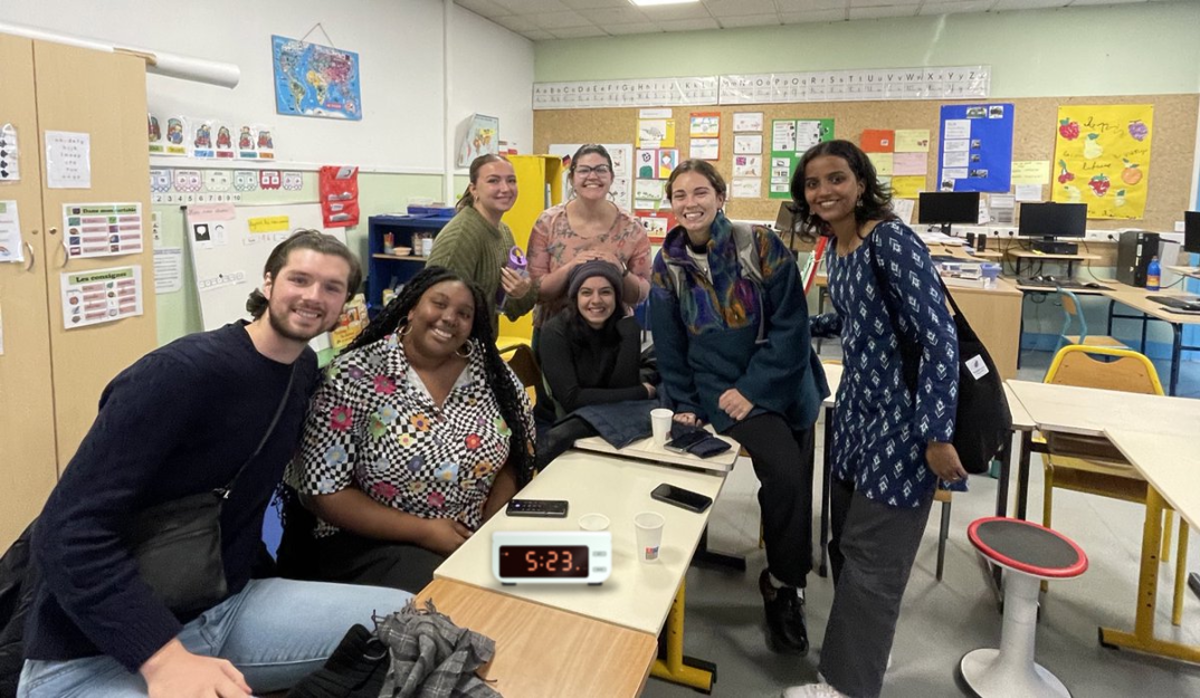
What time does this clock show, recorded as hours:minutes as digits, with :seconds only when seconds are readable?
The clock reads 5:23
